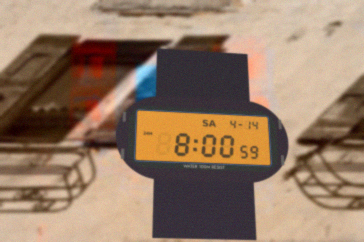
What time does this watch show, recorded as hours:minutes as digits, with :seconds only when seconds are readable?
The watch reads 8:00:59
